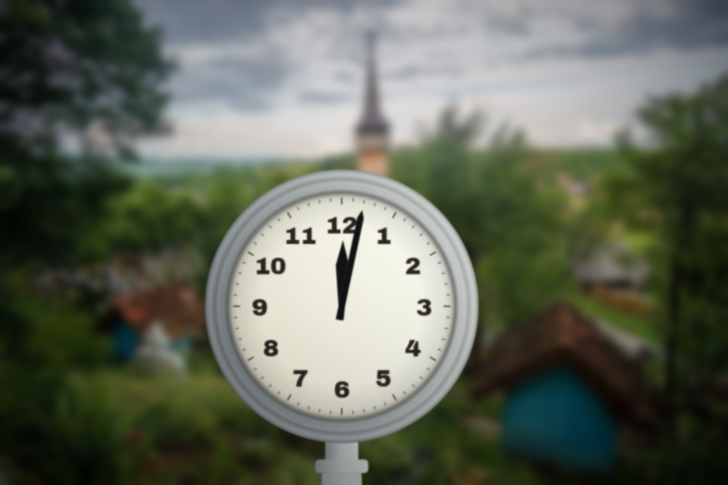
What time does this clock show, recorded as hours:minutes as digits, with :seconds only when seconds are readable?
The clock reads 12:02
